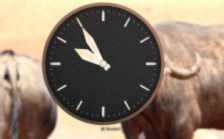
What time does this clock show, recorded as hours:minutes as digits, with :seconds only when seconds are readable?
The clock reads 9:55
